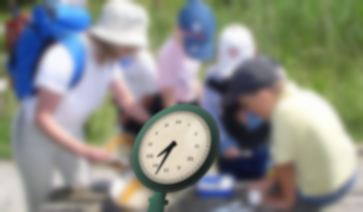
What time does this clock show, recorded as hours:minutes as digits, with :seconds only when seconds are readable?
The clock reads 7:33
